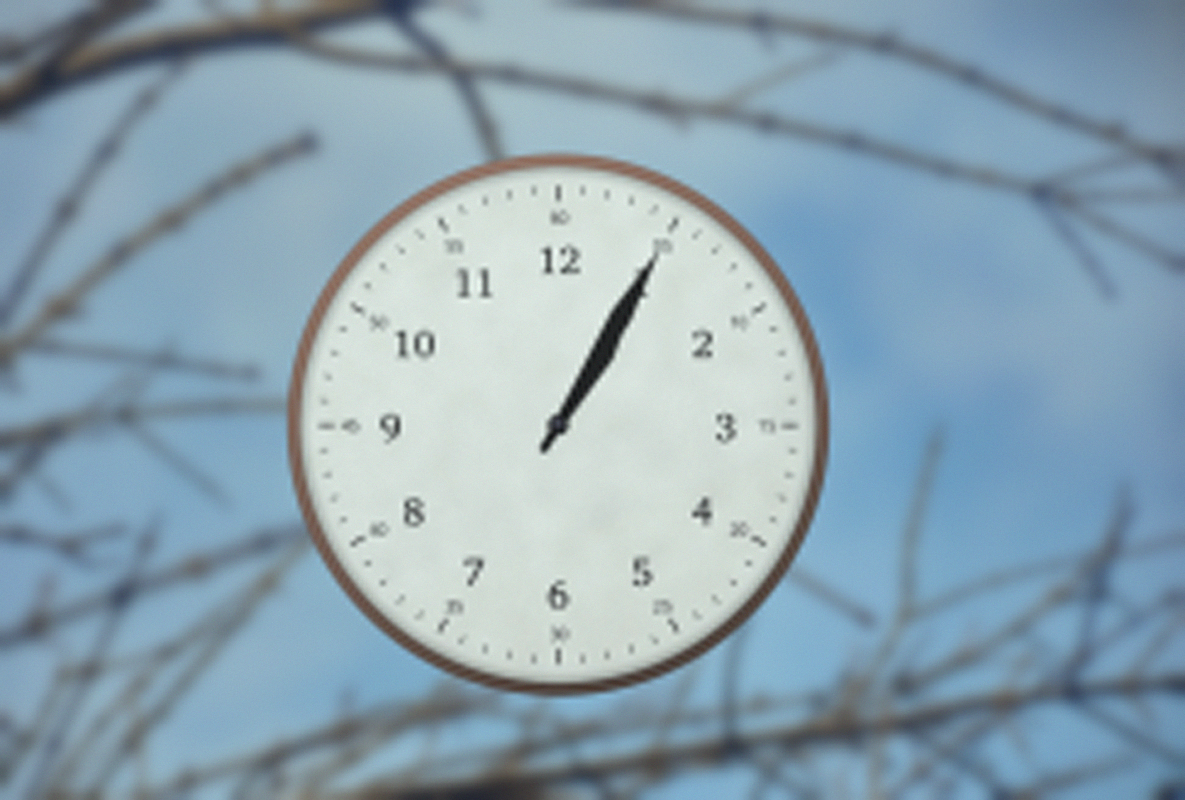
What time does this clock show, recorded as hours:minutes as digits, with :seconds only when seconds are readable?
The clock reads 1:05
